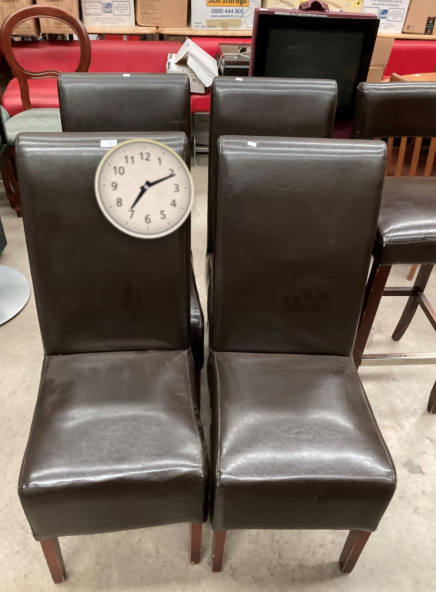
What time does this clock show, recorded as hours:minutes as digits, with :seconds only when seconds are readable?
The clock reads 7:11
